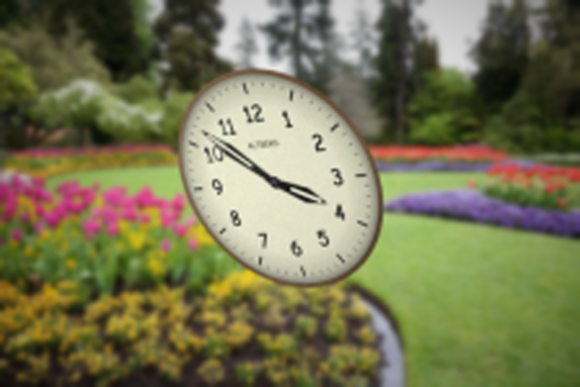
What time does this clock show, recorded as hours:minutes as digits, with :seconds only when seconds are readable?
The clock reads 3:52
